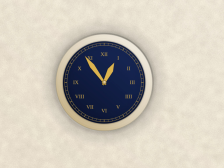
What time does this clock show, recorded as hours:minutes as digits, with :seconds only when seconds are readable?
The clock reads 12:54
